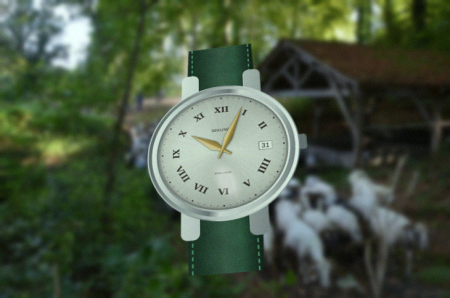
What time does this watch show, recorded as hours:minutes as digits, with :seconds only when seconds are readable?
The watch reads 10:04
